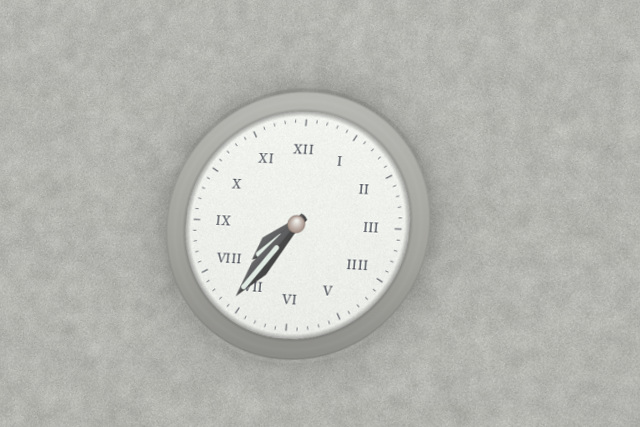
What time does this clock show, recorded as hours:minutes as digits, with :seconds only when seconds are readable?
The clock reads 7:36
